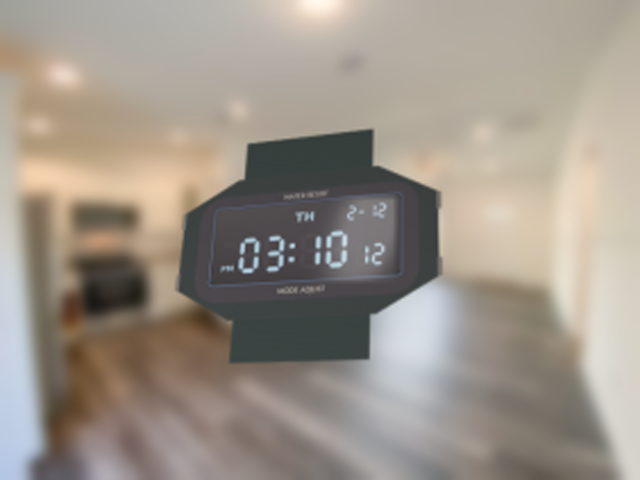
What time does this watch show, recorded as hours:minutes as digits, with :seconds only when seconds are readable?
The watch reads 3:10:12
